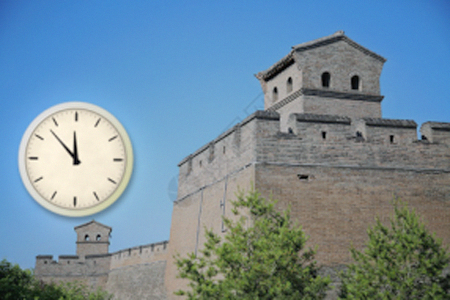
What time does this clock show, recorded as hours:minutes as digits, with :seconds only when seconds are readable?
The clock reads 11:53
